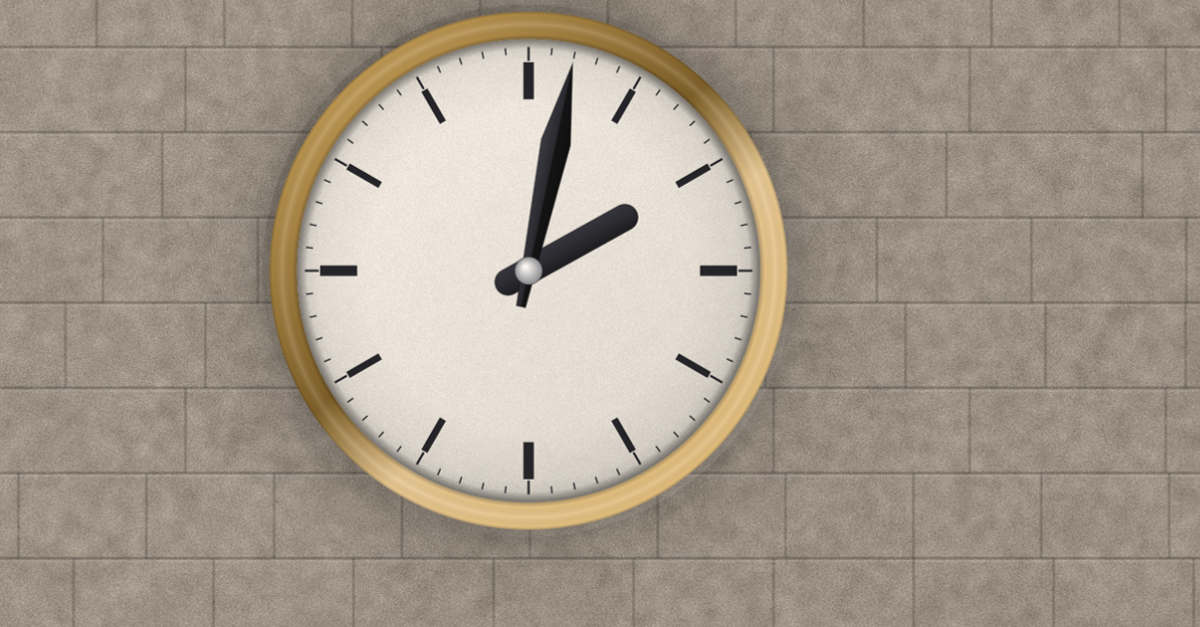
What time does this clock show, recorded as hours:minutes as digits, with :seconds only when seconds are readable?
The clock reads 2:02
